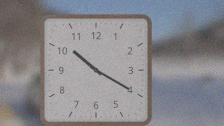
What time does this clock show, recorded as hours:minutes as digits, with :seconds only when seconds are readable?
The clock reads 10:20
